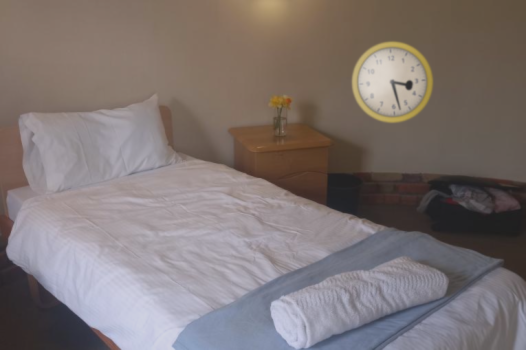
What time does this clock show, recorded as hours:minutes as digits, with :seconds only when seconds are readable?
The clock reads 3:28
